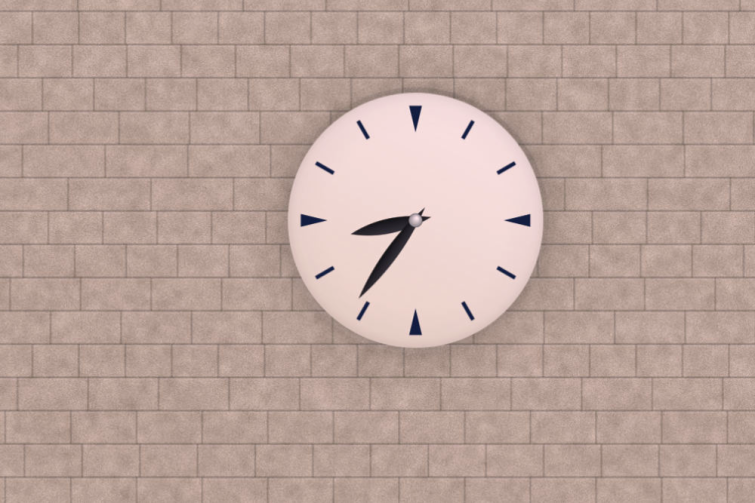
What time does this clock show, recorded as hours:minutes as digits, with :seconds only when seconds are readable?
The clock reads 8:36
